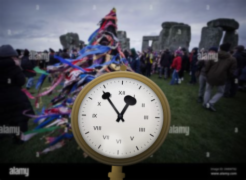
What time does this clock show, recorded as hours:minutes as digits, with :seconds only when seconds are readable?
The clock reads 12:54
